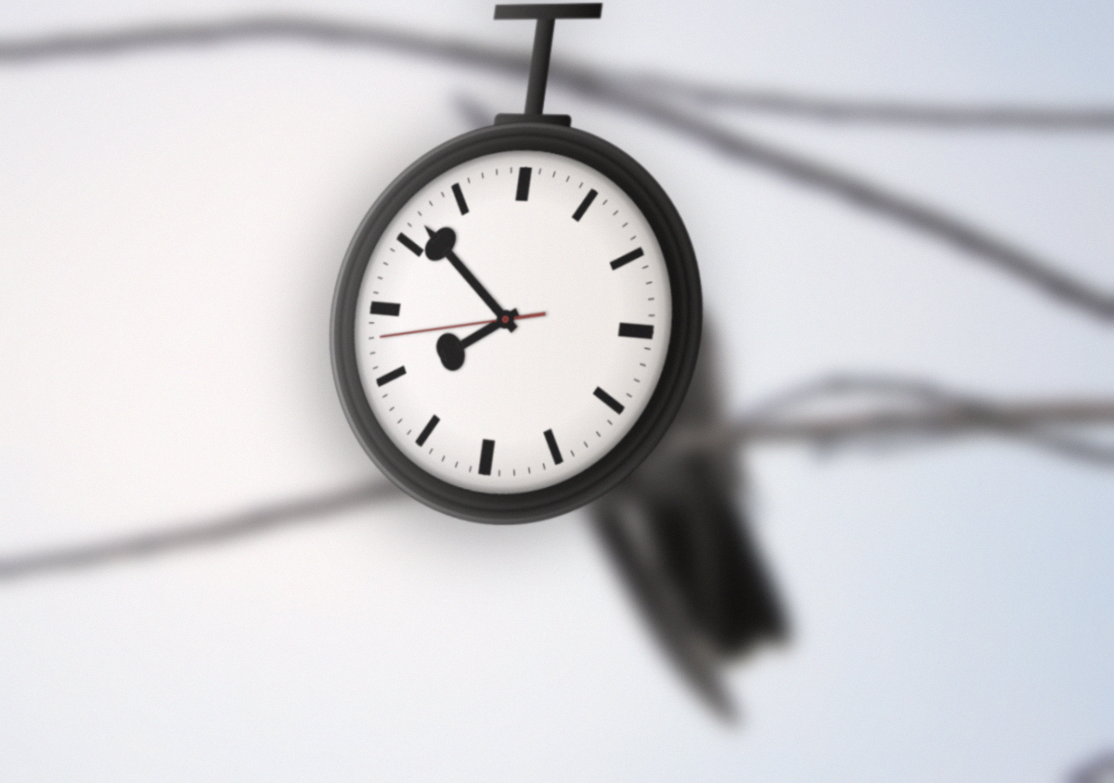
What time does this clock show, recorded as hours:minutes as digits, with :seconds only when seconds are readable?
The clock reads 7:51:43
